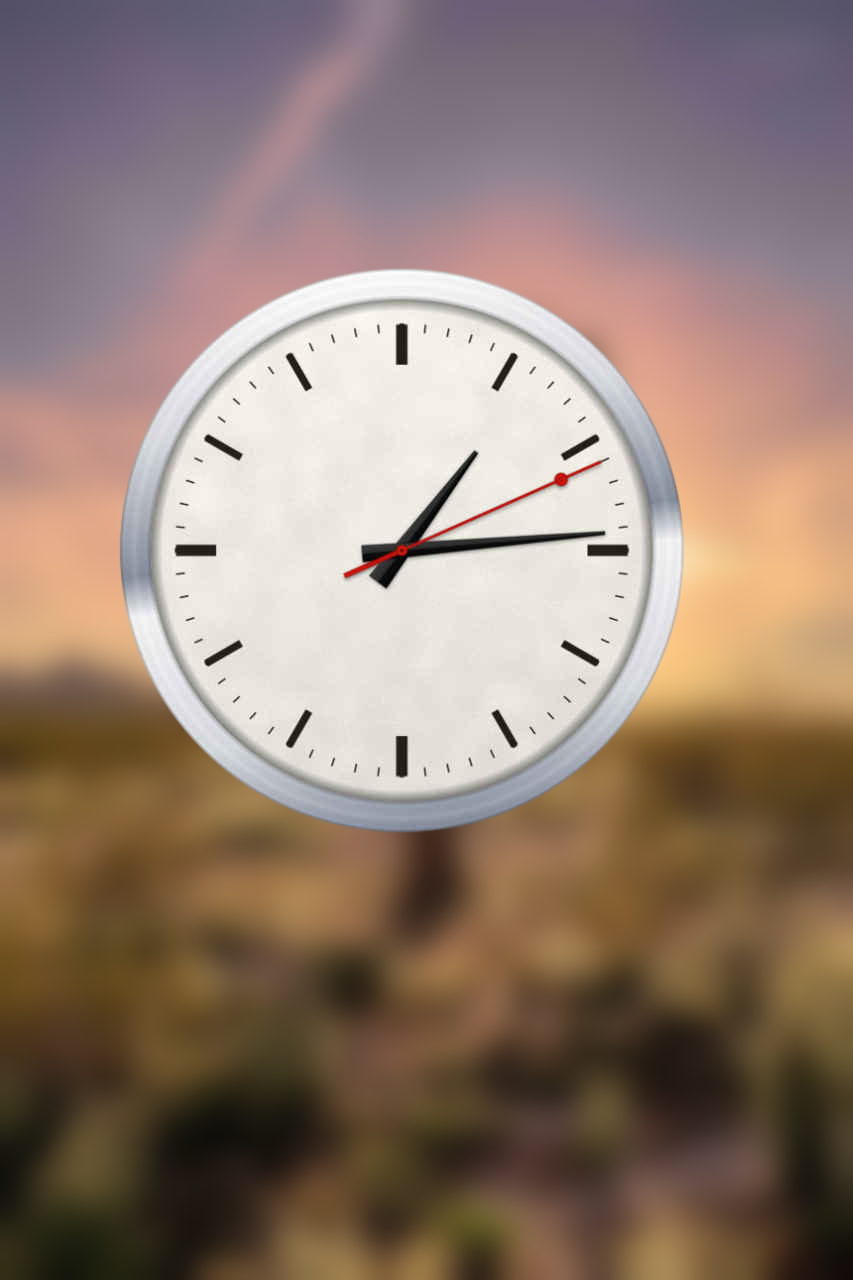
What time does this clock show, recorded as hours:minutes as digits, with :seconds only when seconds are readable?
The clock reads 1:14:11
